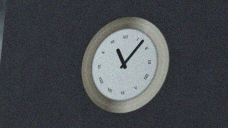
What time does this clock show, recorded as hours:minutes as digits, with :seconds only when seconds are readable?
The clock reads 11:07
